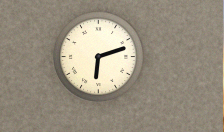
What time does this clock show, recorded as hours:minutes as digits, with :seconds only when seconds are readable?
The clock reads 6:12
